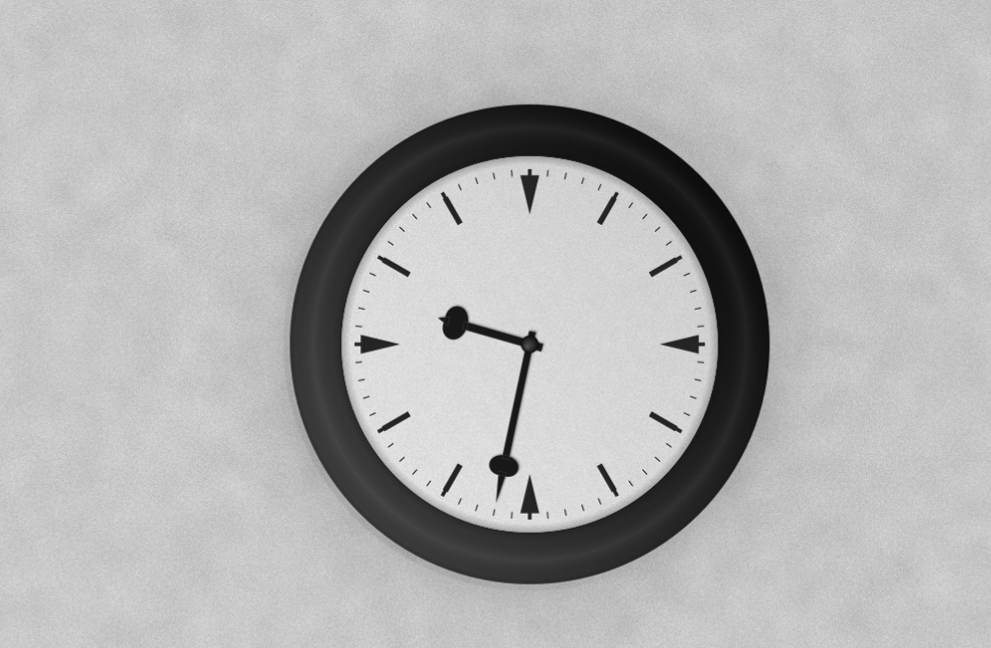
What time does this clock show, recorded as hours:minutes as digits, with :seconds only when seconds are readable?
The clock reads 9:32
